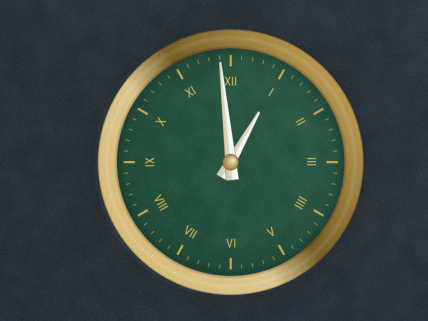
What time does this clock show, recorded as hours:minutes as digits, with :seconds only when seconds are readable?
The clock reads 12:59
